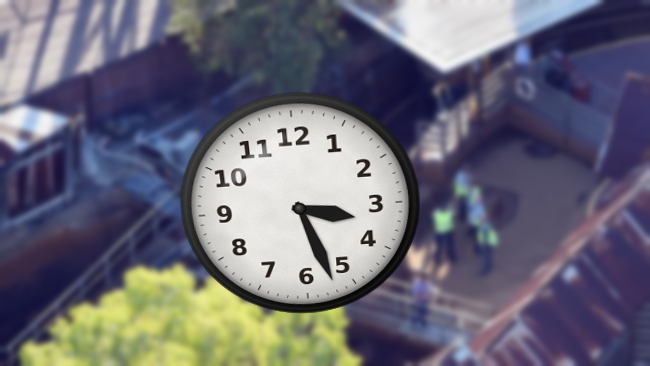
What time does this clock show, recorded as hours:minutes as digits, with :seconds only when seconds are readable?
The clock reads 3:27
